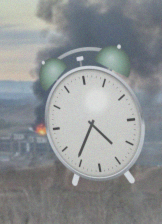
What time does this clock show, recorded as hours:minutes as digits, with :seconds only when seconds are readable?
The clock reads 4:36
